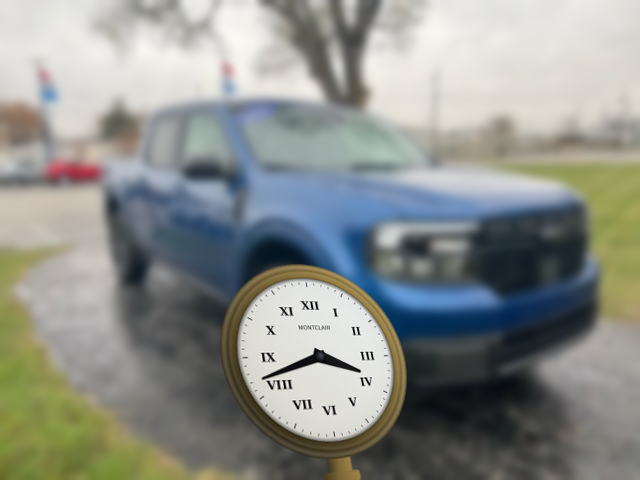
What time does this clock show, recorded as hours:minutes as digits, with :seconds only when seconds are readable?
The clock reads 3:42
